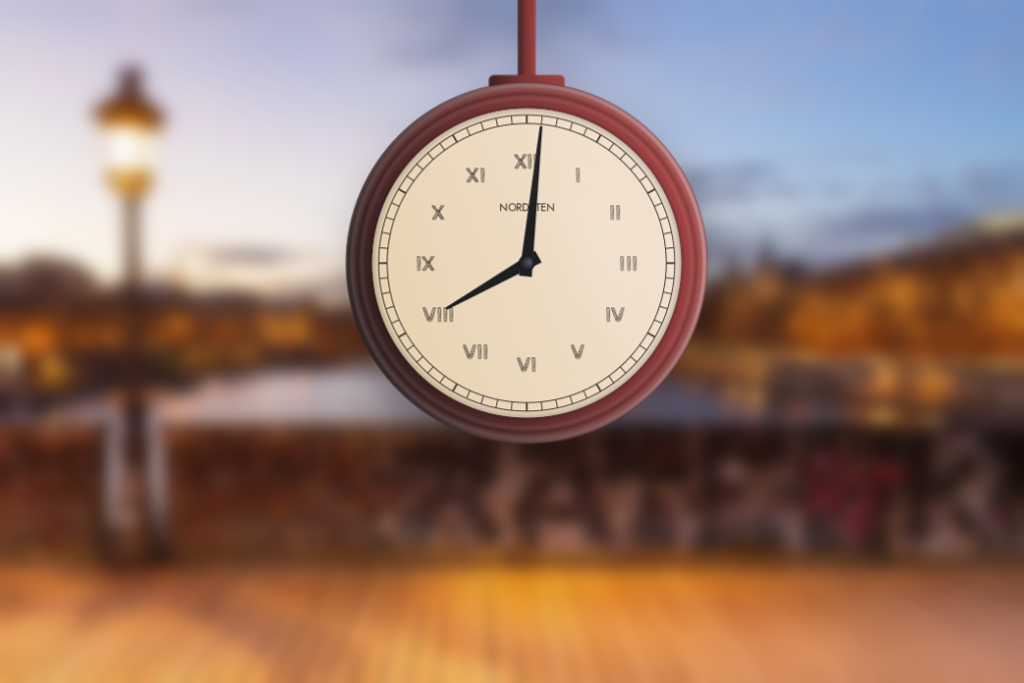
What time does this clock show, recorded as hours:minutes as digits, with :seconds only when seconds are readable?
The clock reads 8:01
